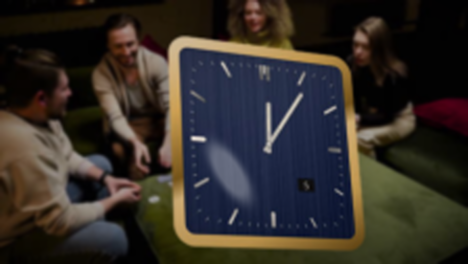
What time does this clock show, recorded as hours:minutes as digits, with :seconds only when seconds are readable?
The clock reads 12:06
